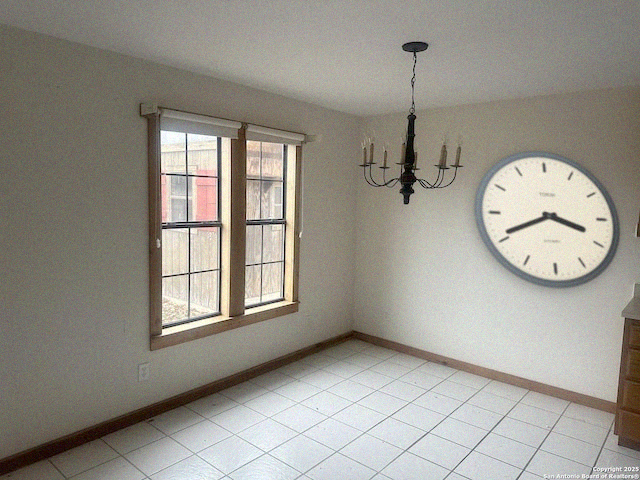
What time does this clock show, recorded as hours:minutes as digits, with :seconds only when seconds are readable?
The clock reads 3:41
